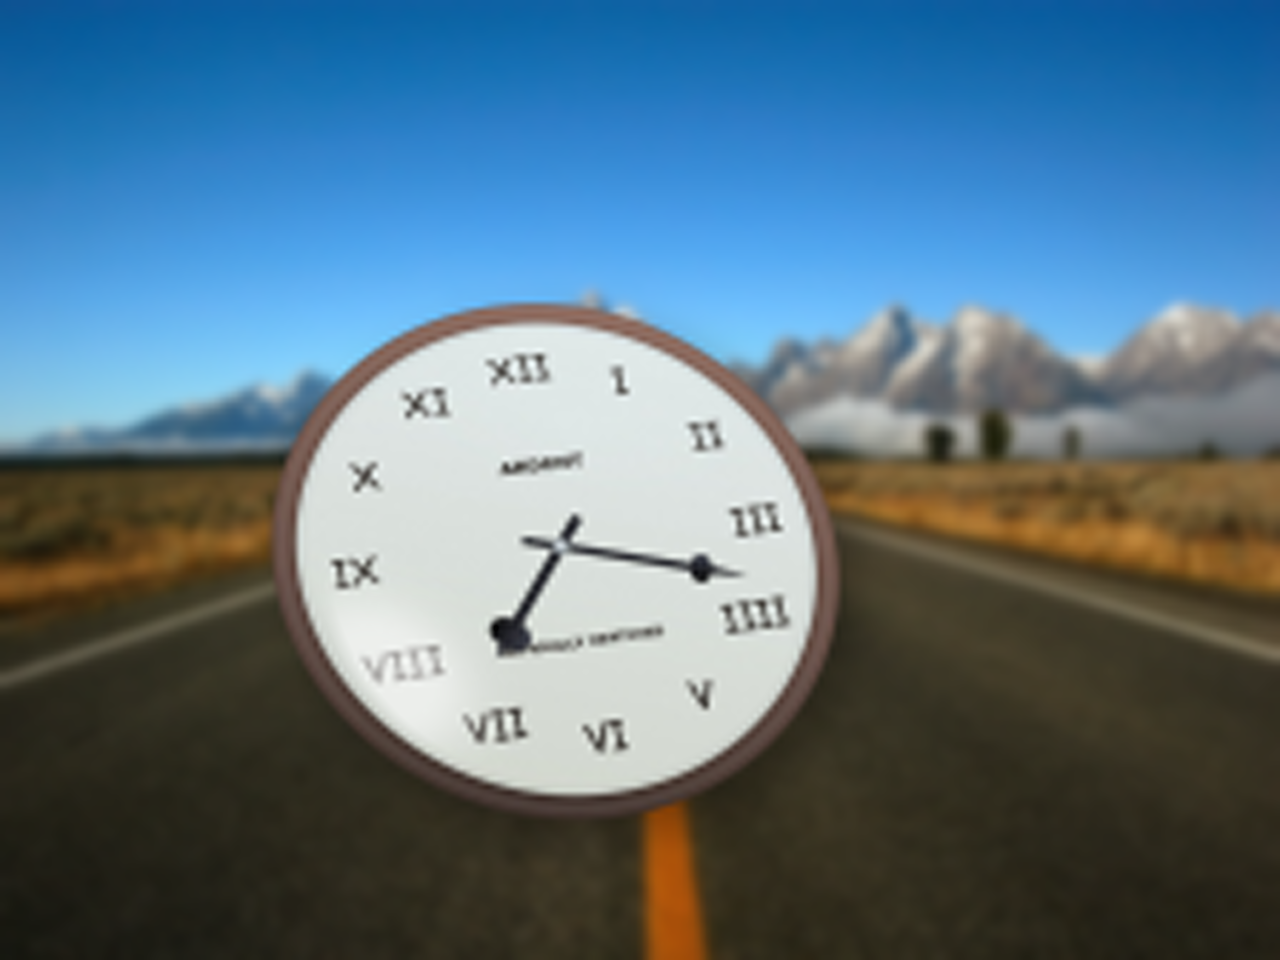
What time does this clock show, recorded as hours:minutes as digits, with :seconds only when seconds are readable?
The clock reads 7:18
